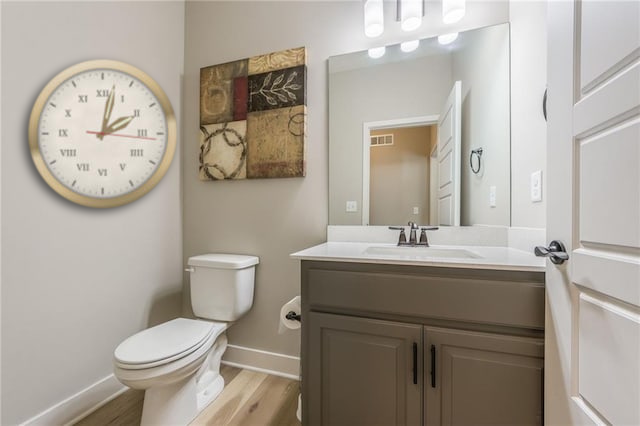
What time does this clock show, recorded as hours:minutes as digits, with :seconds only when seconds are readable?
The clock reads 2:02:16
